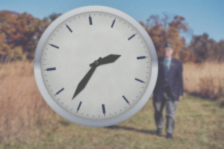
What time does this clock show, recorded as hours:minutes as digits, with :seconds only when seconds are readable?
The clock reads 2:37
